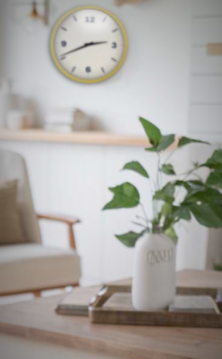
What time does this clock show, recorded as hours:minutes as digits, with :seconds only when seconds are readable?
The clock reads 2:41
